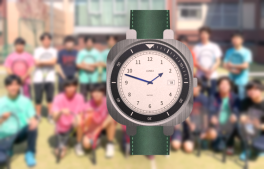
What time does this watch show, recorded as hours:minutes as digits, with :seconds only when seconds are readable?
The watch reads 1:48
